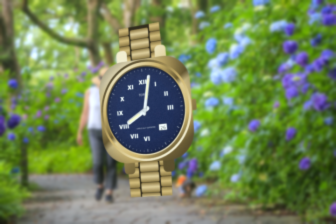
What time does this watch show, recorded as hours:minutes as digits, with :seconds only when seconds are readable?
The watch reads 8:02
